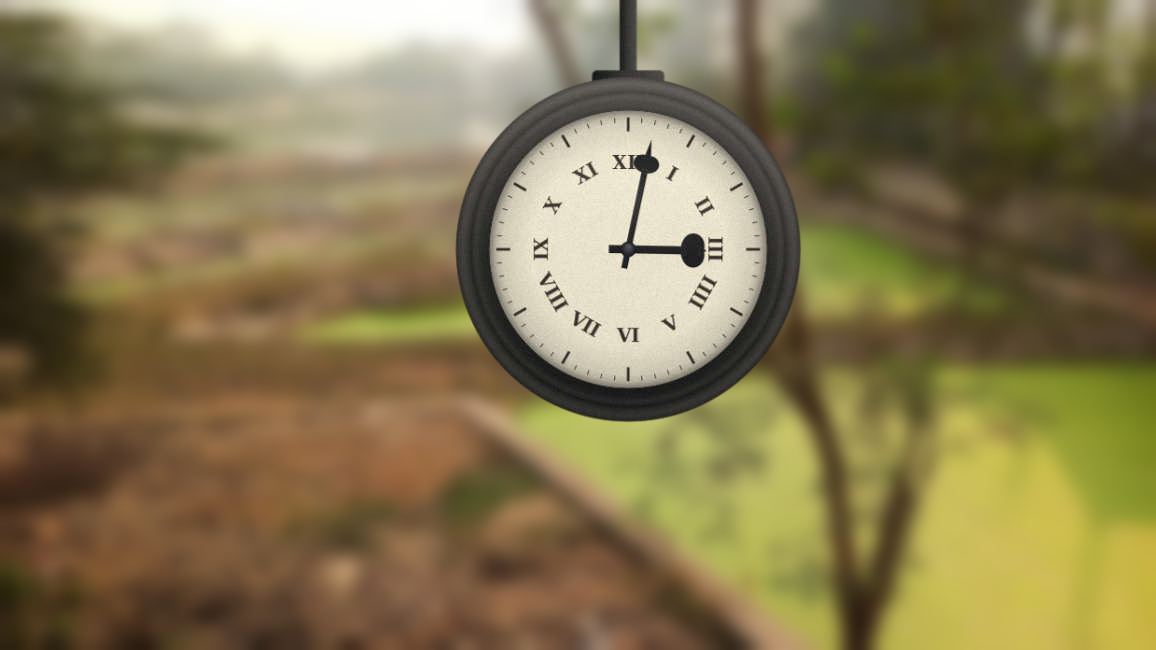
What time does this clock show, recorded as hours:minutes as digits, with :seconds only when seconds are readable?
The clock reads 3:02
